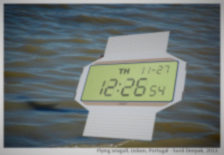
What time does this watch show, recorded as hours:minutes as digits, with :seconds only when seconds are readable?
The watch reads 12:26:54
